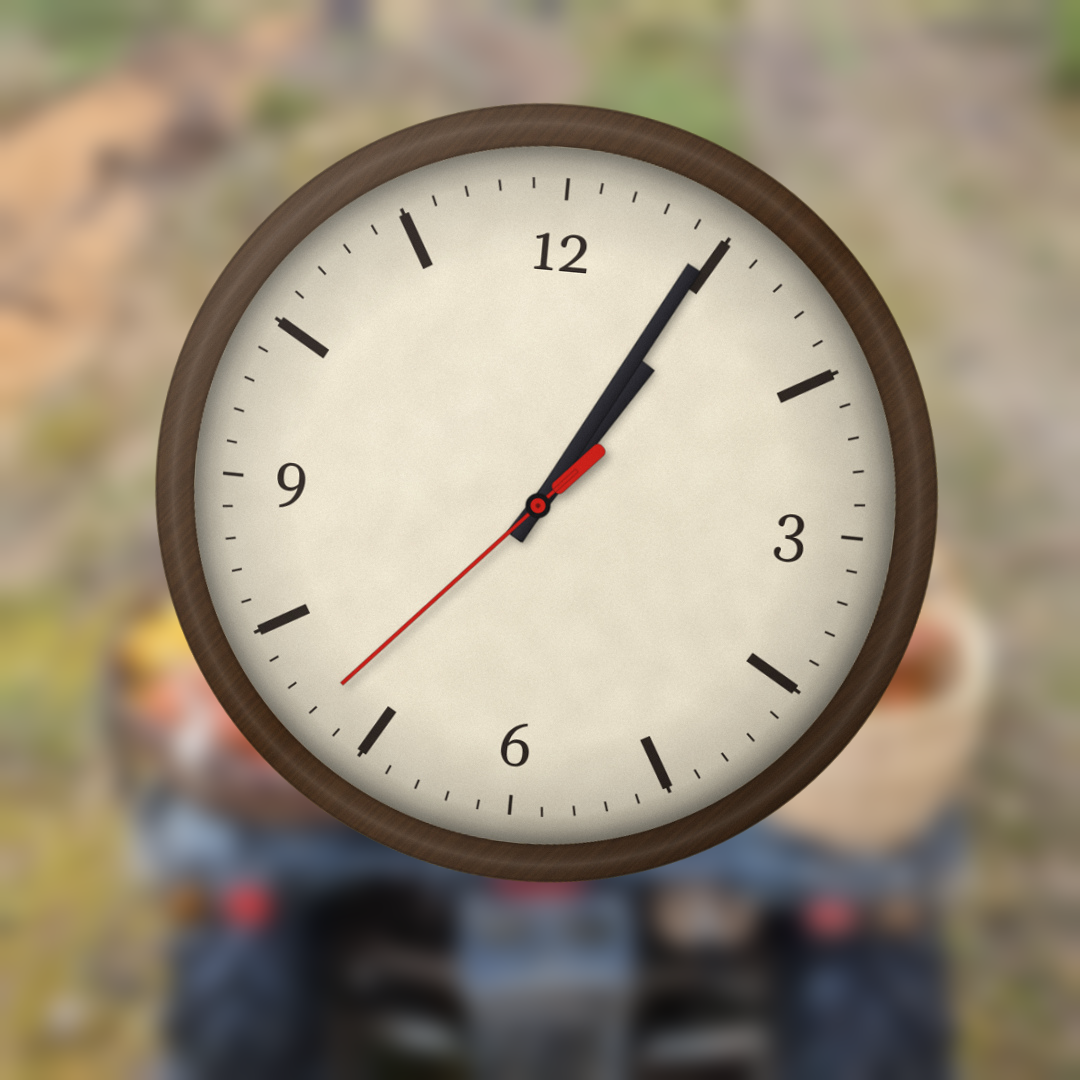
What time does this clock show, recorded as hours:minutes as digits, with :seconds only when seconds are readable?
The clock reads 1:04:37
